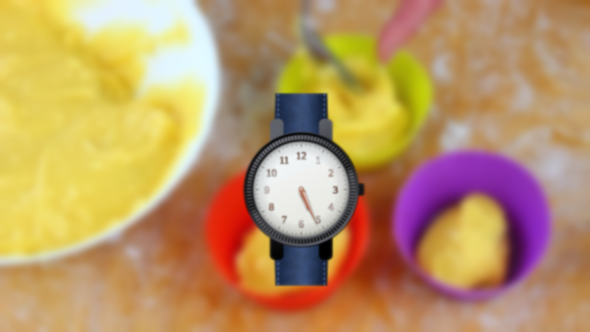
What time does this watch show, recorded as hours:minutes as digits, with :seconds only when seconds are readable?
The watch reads 5:26
